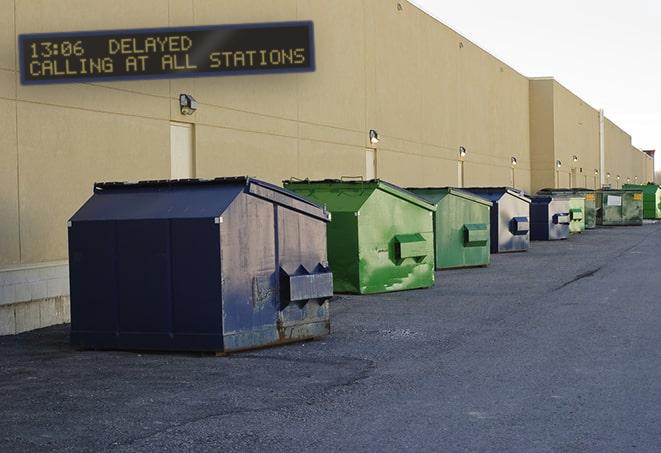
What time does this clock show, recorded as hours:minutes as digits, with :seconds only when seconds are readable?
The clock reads 13:06
